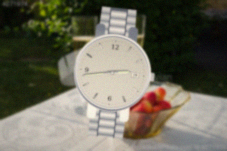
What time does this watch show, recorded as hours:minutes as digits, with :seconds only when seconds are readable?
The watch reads 2:43
